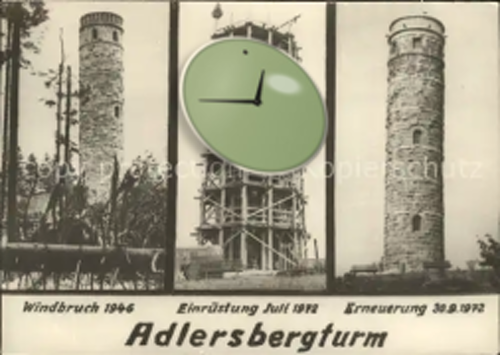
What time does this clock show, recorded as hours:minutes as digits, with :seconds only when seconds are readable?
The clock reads 12:45
